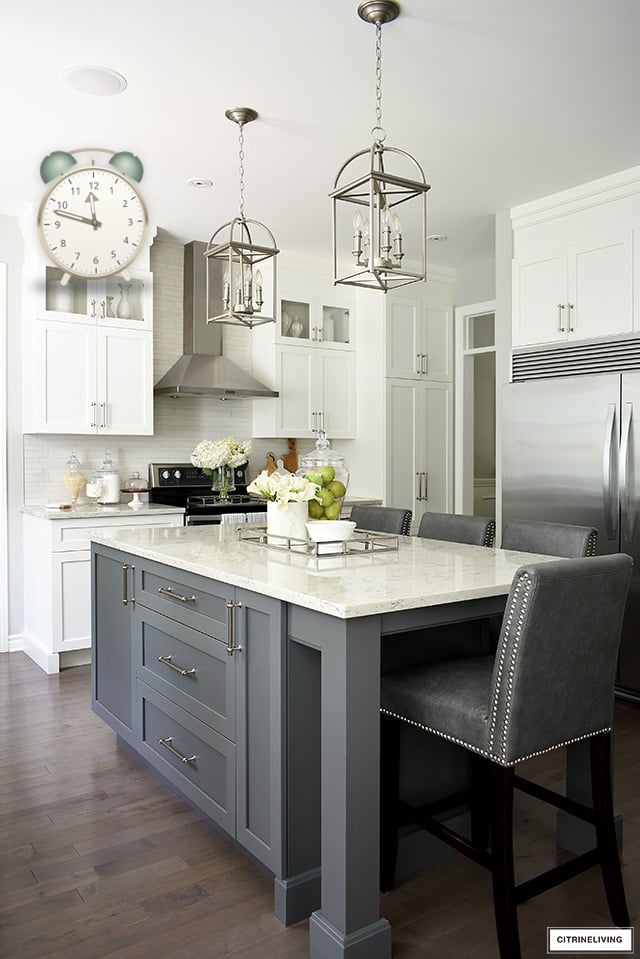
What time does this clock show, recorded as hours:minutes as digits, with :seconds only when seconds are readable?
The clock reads 11:48
